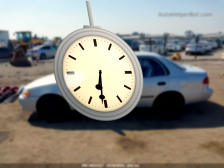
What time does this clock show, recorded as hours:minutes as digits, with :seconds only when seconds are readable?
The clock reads 6:31
